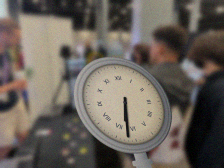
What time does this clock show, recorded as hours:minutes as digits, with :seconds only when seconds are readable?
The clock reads 6:32
